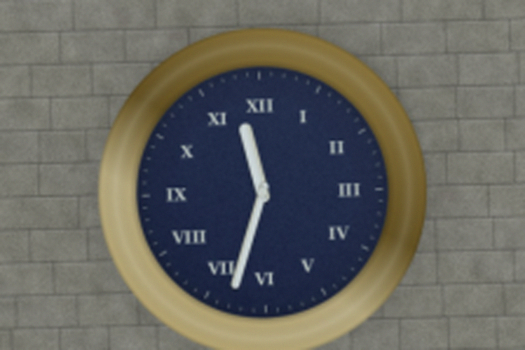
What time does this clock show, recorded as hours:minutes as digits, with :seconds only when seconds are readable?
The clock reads 11:33
